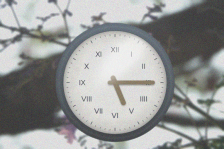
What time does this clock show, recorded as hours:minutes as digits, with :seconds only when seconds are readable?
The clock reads 5:15
